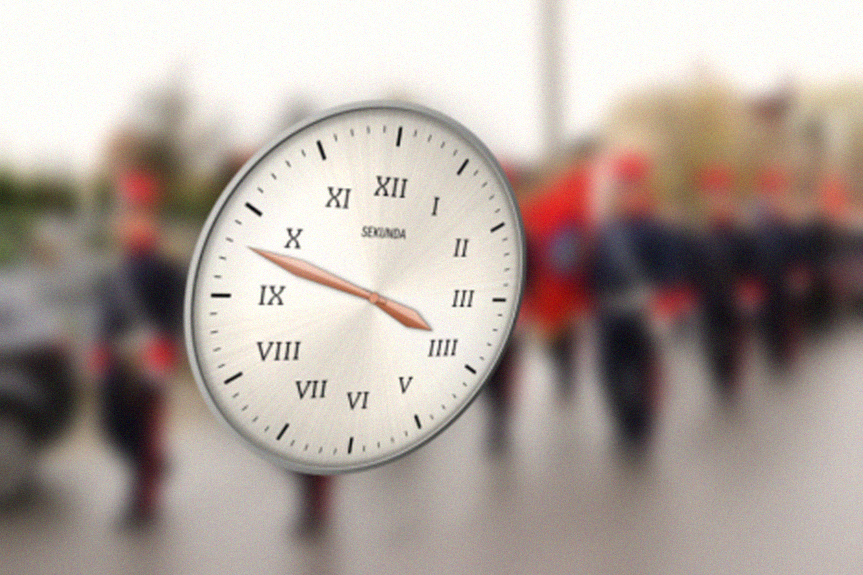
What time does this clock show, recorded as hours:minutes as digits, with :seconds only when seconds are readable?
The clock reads 3:48
